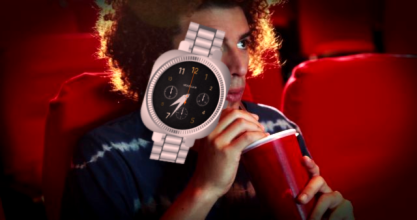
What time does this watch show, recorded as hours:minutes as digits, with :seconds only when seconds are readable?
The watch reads 7:34
